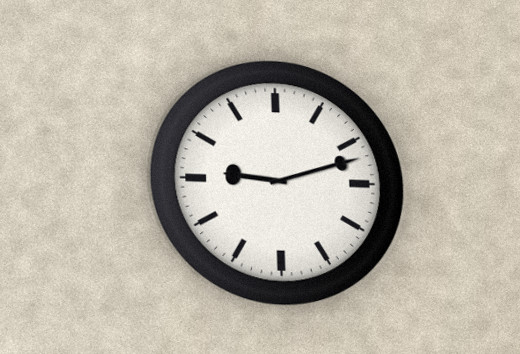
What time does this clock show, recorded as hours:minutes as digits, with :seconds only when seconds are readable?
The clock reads 9:12
